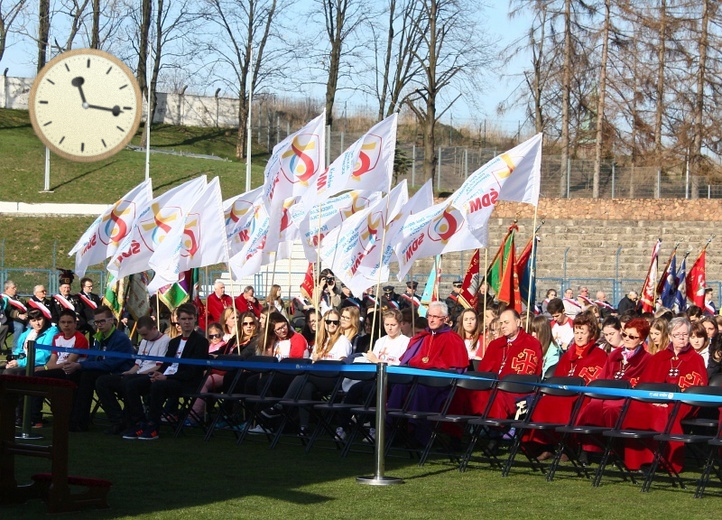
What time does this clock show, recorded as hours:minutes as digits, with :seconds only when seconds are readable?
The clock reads 11:16
